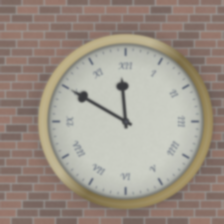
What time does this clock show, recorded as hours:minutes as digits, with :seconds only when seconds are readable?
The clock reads 11:50
